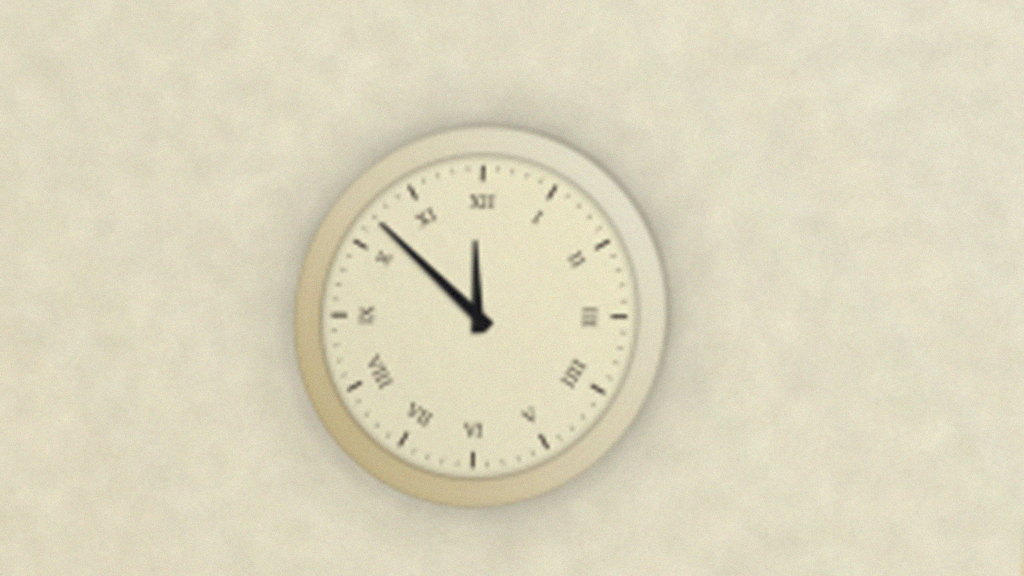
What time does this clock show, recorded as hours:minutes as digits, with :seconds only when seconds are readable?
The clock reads 11:52
